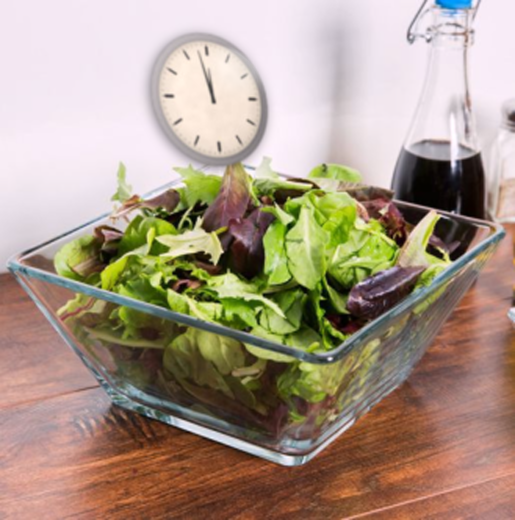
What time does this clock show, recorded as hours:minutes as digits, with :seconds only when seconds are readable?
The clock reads 11:58
